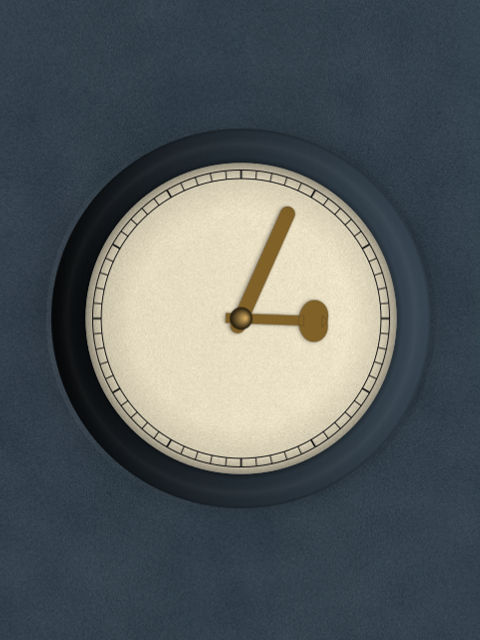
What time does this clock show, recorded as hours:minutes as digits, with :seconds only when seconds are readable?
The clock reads 3:04
